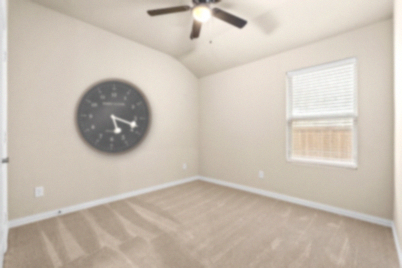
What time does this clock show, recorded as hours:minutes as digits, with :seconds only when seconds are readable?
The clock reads 5:18
